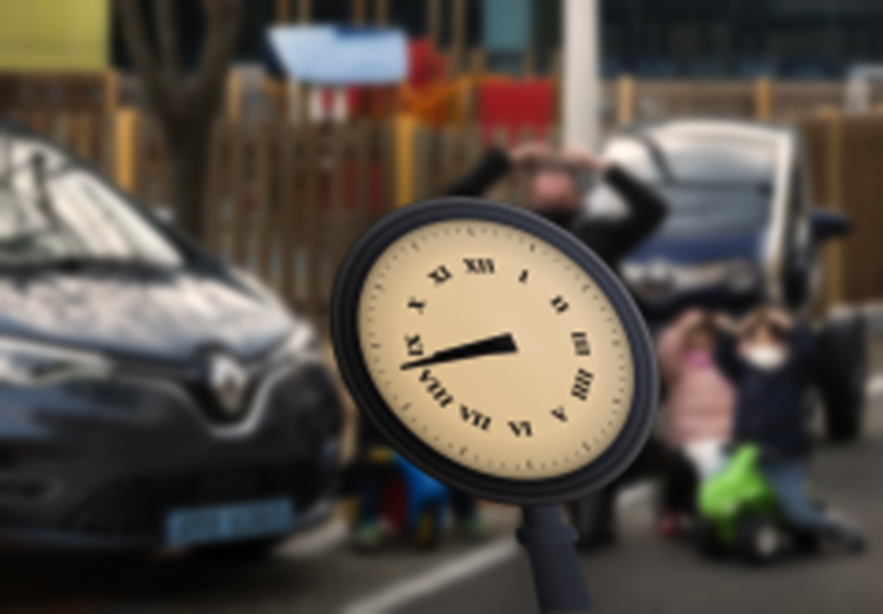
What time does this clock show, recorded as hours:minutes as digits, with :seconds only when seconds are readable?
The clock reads 8:43
